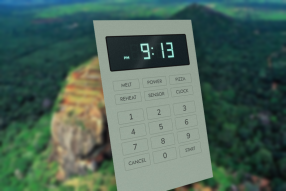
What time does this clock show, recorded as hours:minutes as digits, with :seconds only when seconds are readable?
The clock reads 9:13
